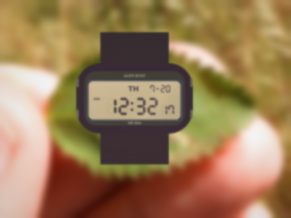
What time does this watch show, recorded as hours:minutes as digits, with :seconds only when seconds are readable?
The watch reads 12:32:17
